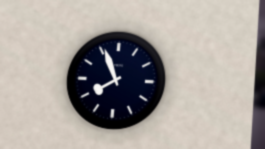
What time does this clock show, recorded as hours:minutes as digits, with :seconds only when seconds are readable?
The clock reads 7:56
